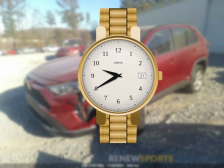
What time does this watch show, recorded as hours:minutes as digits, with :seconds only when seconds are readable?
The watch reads 9:40
